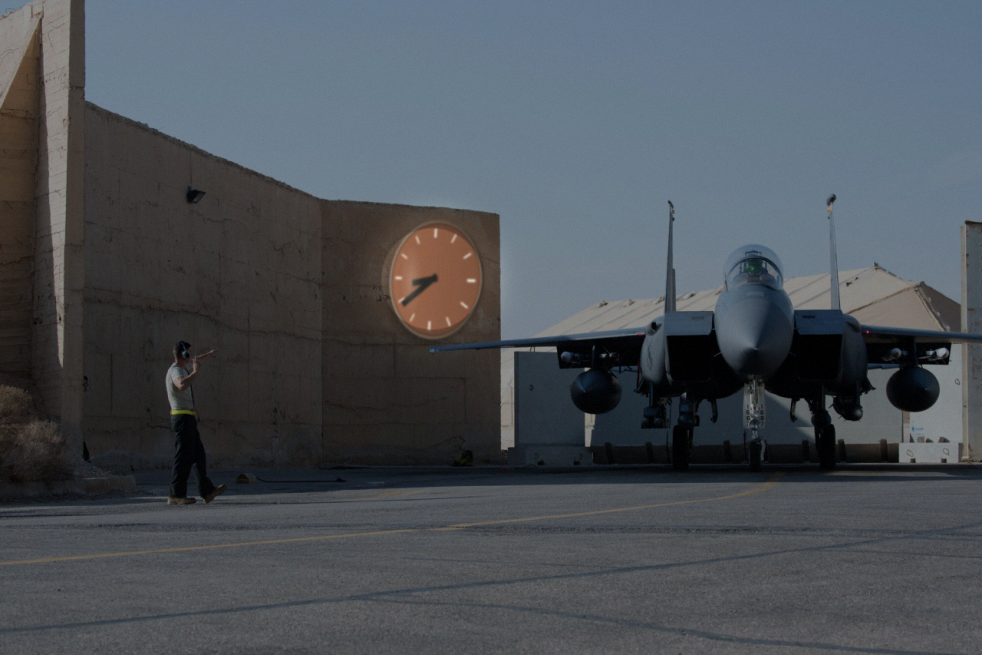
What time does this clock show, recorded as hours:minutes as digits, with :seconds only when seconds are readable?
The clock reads 8:39
